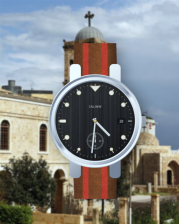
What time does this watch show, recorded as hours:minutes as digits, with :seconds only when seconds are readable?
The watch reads 4:31
